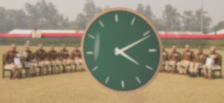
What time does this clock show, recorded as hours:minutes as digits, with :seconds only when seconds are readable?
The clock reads 4:11
